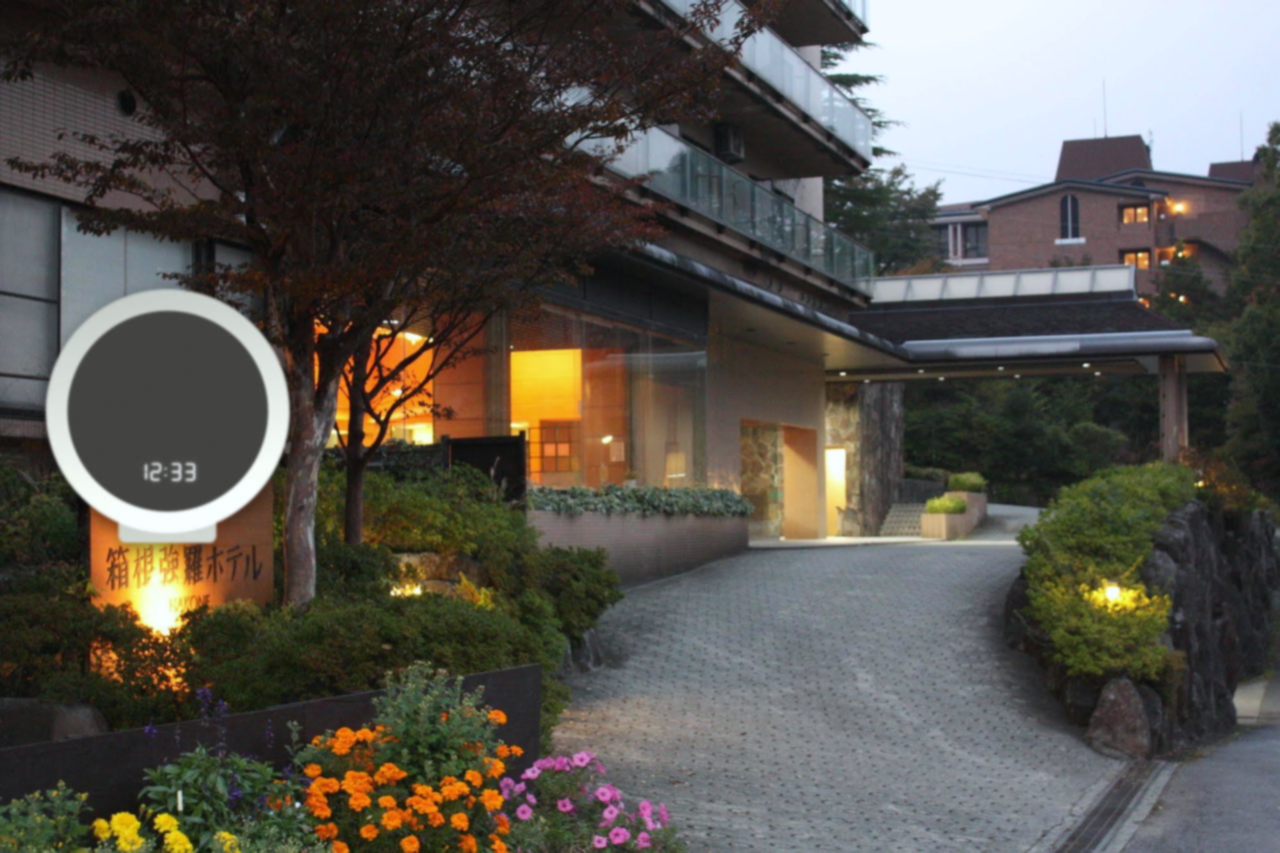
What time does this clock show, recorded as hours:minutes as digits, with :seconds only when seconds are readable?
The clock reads 12:33
